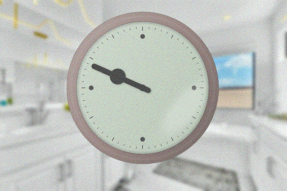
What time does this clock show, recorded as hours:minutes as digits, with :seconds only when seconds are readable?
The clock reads 9:49
